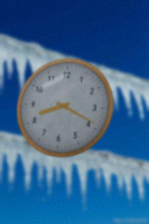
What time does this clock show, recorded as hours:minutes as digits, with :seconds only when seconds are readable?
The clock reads 8:19
